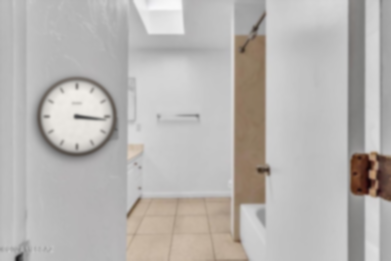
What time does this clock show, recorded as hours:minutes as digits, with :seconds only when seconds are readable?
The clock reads 3:16
